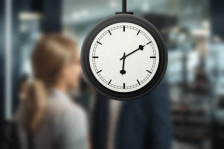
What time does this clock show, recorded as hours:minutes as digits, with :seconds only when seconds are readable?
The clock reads 6:10
